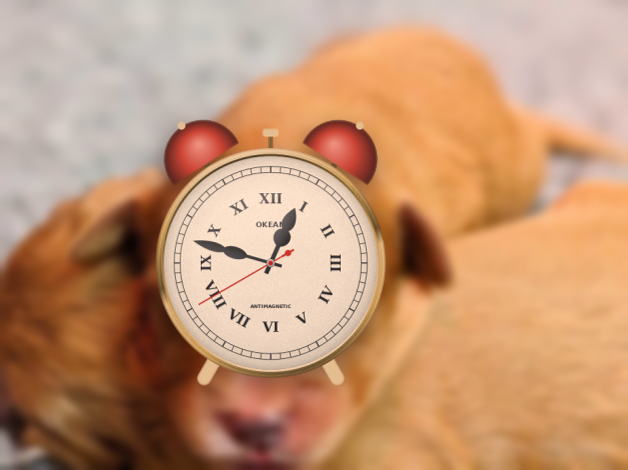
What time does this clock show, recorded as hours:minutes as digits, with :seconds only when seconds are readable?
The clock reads 12:47:40
